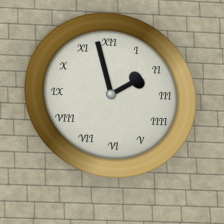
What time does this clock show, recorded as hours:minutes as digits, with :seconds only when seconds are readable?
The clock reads 1:58
